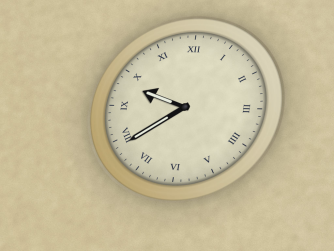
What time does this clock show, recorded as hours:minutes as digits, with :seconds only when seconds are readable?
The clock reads 9:39
